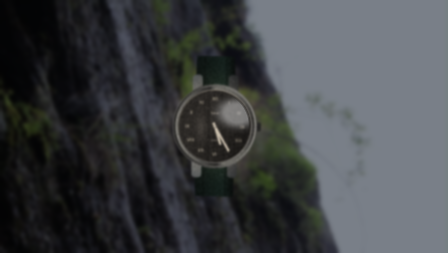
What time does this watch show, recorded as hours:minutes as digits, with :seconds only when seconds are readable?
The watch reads 5:25
